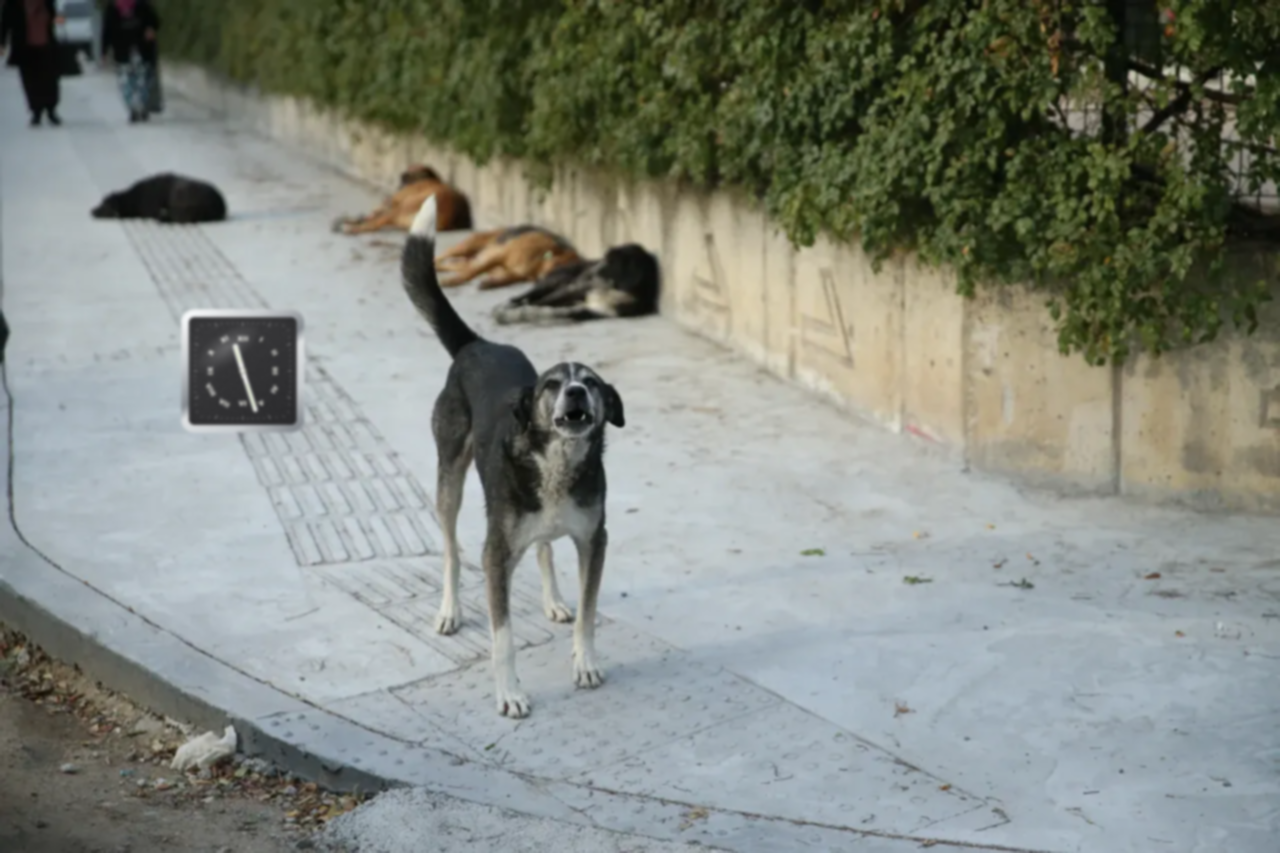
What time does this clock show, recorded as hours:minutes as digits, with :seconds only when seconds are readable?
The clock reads 11:27
